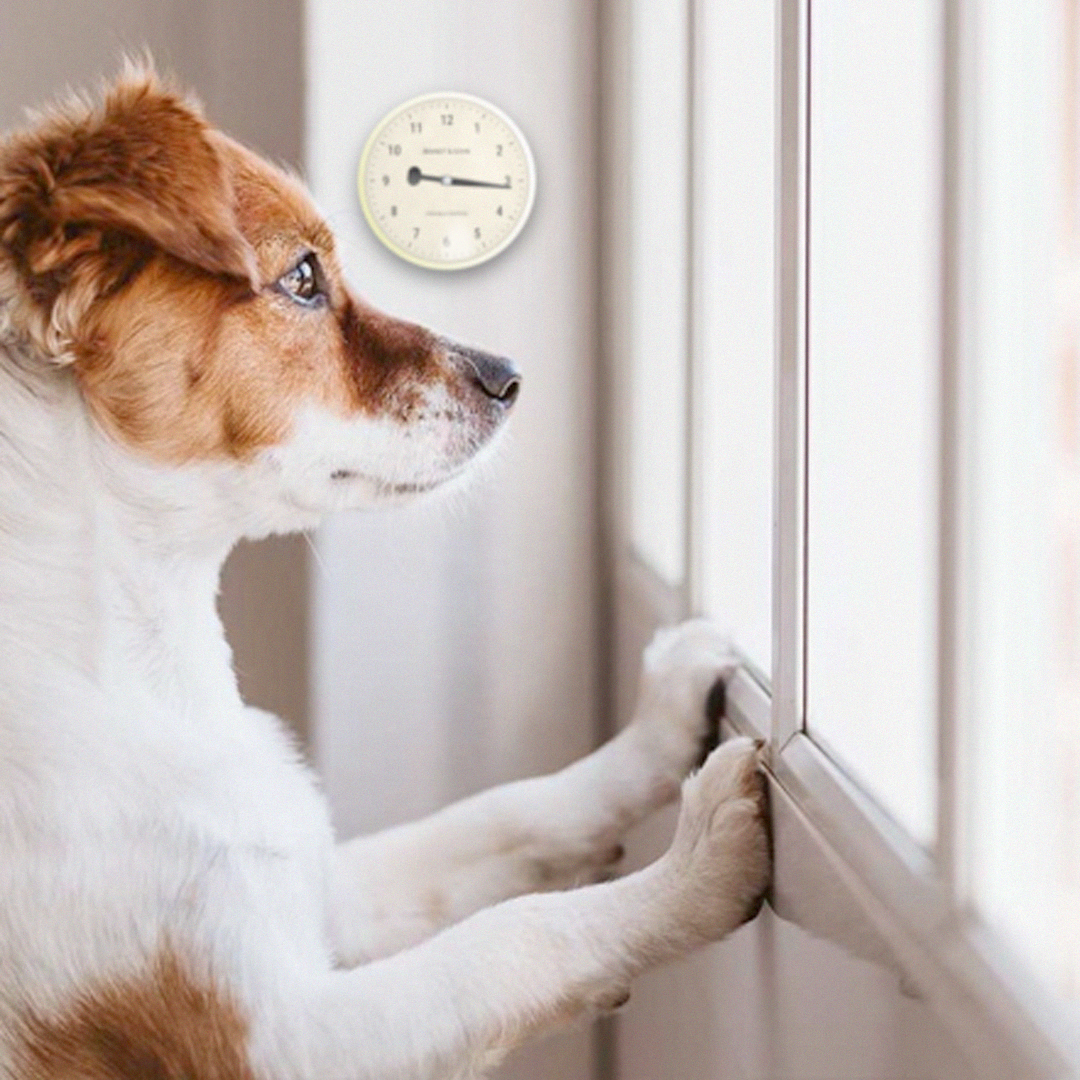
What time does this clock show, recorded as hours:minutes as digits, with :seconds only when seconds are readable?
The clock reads 9:16
